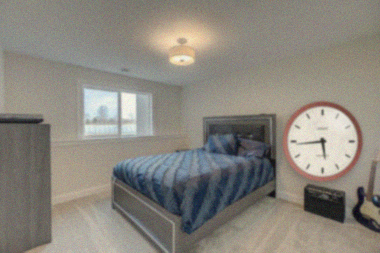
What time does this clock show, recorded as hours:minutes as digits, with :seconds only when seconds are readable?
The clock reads 5:44
